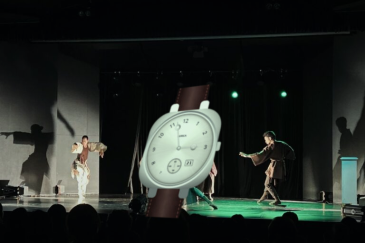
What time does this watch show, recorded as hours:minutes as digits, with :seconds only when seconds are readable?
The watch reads 2:57
